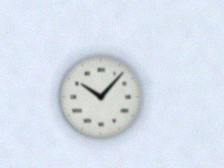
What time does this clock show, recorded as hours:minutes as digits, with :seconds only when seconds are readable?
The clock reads 10:07
